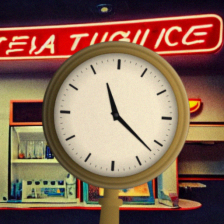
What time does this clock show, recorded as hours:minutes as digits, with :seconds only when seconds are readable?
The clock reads 11:22
